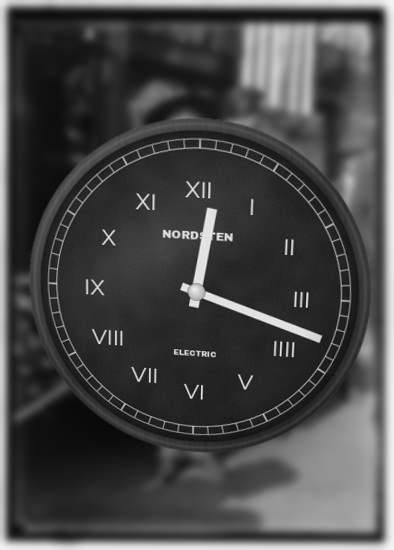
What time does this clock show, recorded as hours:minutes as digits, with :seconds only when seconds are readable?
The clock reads 12:18
